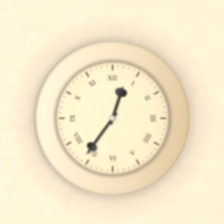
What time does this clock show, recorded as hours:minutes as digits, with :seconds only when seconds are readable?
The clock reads 12:36
